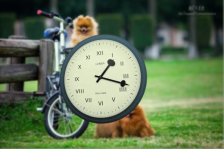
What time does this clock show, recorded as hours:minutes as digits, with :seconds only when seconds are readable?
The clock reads 1:18
